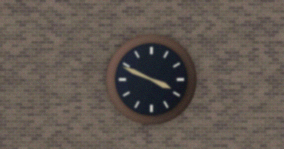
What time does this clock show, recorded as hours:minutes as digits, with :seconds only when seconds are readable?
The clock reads 3:49
